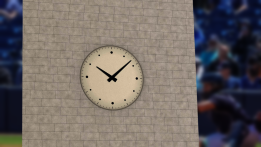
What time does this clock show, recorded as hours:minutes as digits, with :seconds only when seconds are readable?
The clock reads 10:08
